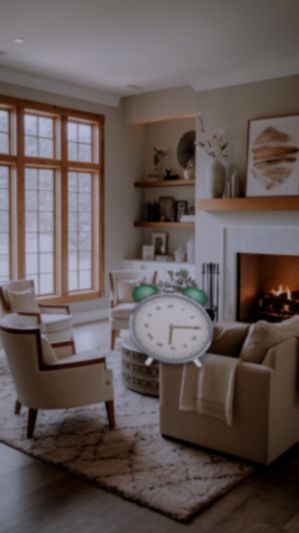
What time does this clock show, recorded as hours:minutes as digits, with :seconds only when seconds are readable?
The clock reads 6:15
